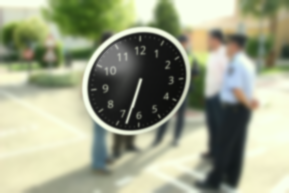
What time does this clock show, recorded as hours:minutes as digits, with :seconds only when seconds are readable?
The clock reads 6:33
